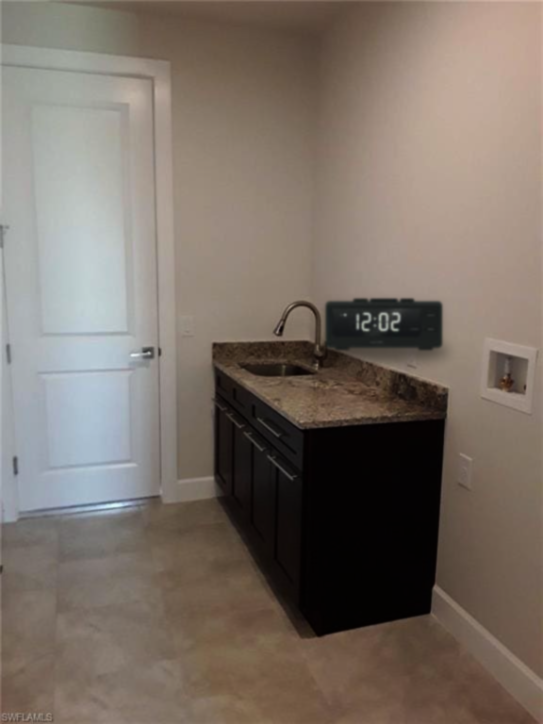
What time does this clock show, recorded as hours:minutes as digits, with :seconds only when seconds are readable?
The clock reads 12:02
